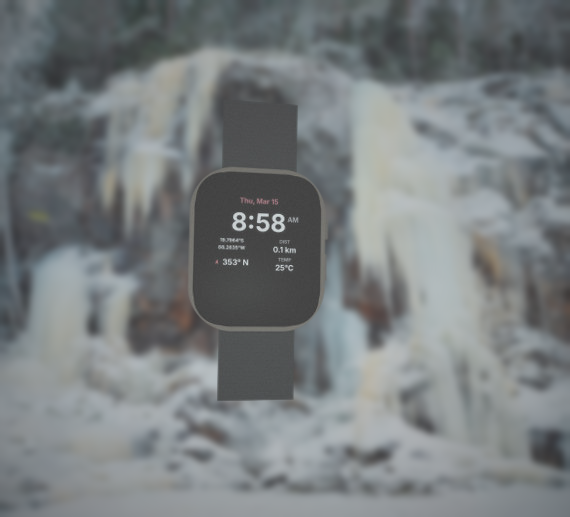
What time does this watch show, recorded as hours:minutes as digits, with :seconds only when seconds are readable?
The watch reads 8:58
